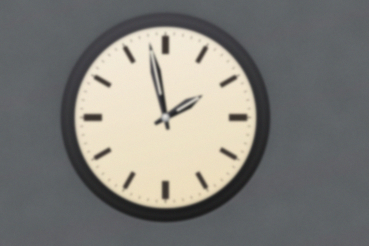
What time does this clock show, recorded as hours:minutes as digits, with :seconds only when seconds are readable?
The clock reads 1:58
